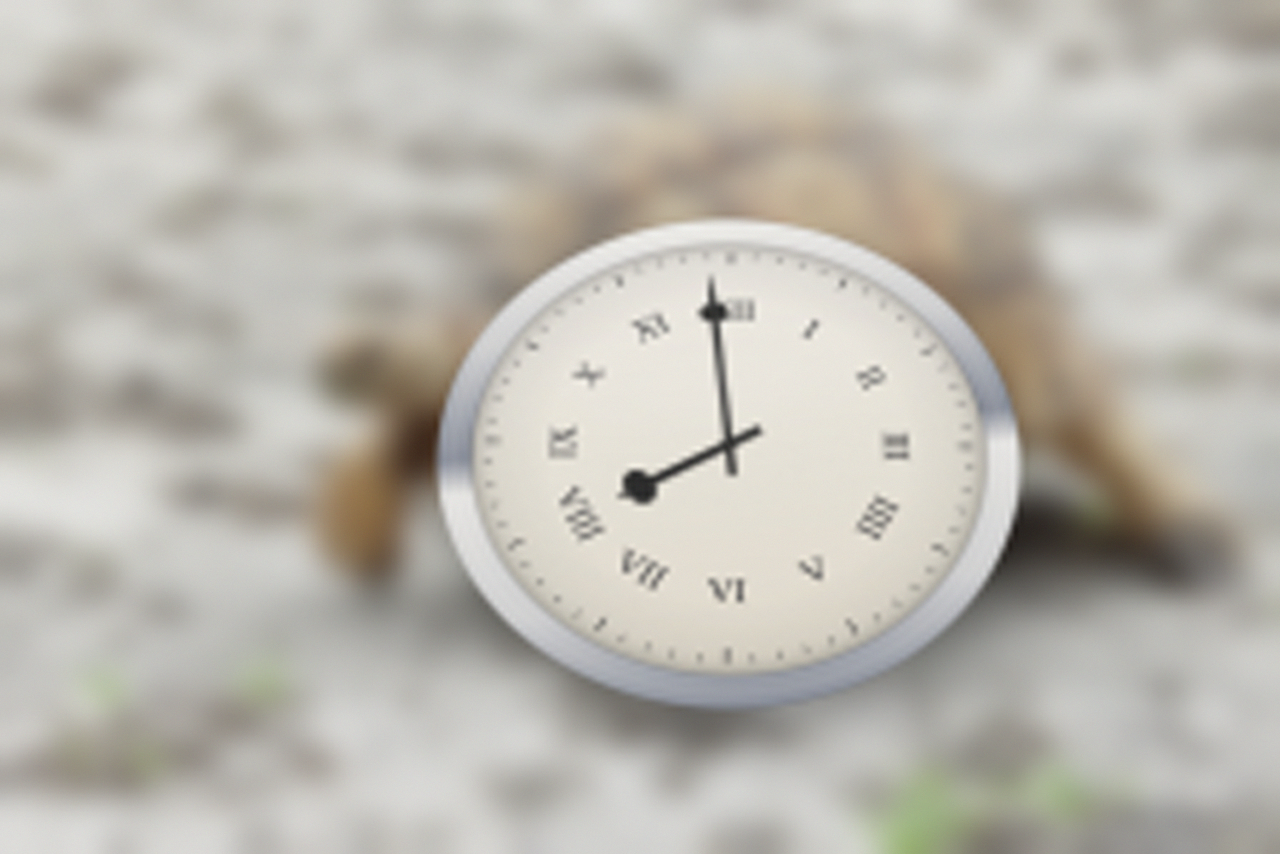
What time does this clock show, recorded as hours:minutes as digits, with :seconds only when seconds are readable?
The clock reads 7:59
